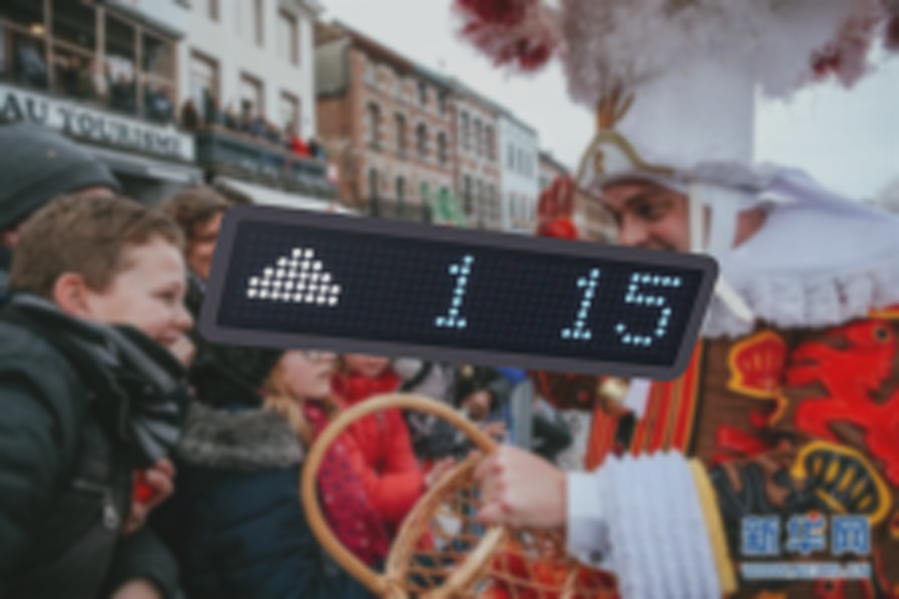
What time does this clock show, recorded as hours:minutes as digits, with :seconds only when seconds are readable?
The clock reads 1:15
